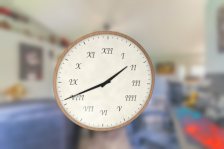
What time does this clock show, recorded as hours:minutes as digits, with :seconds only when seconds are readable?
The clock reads 1:41
